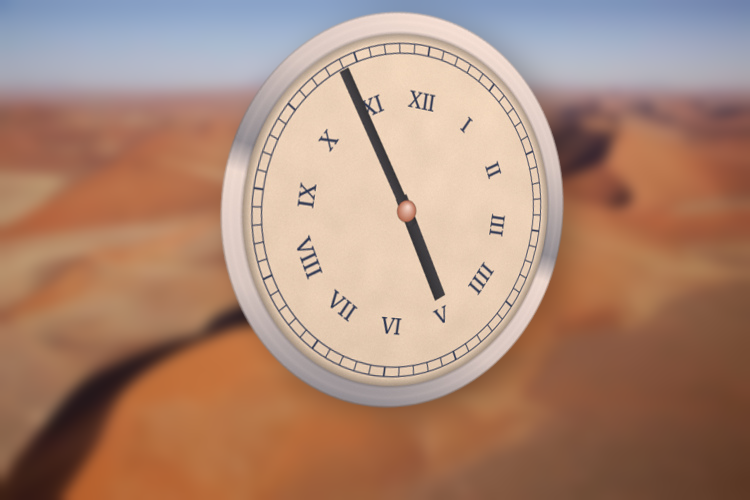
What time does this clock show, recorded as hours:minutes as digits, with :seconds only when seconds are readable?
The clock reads 4:54
